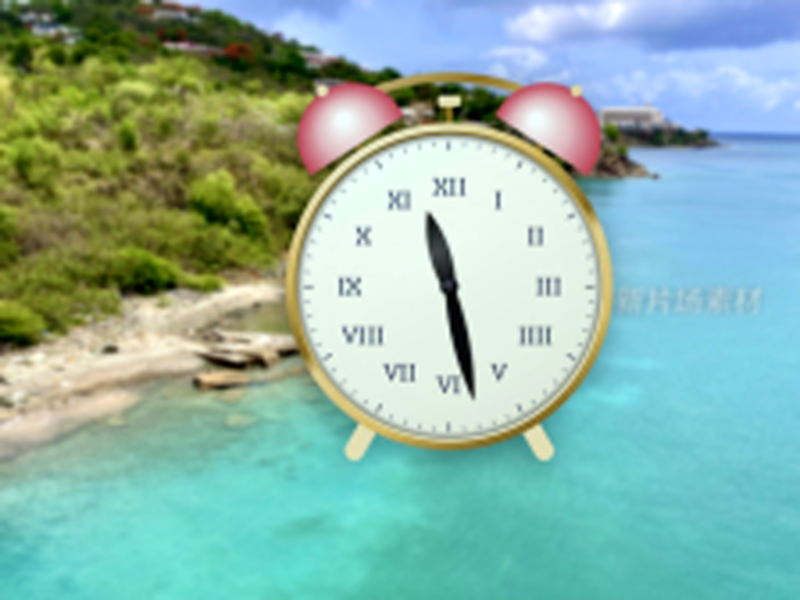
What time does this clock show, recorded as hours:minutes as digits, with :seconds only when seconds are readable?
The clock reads 11:28
